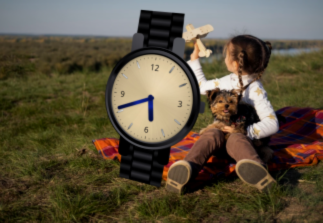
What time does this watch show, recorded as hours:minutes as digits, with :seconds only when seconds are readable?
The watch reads 5:41
